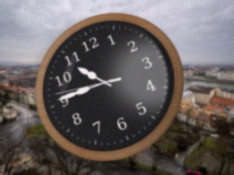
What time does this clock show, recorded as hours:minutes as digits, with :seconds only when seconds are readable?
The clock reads 10:45:47
